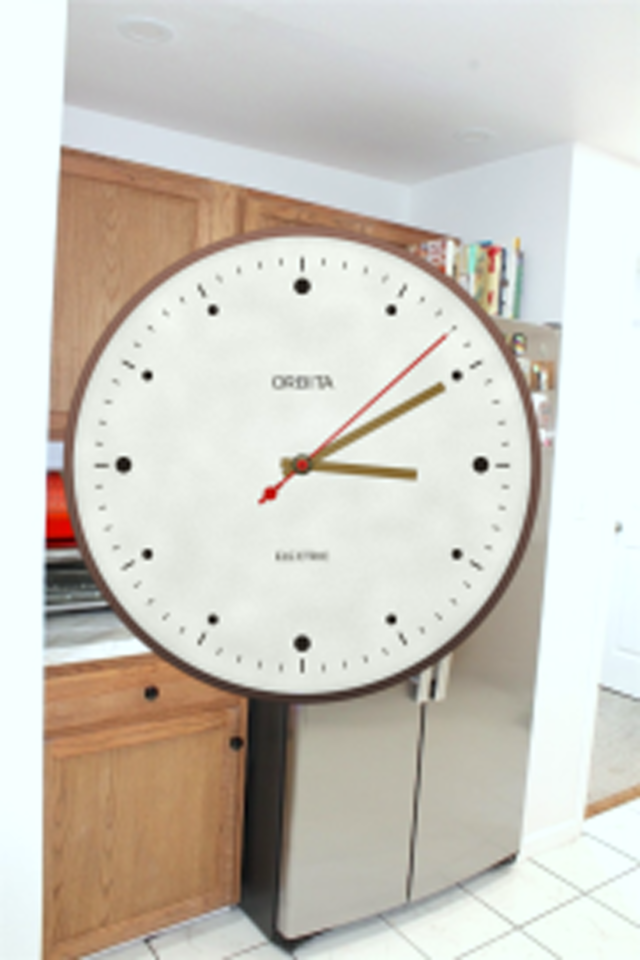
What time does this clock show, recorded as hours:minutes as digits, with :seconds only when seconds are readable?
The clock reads 3:10:08
